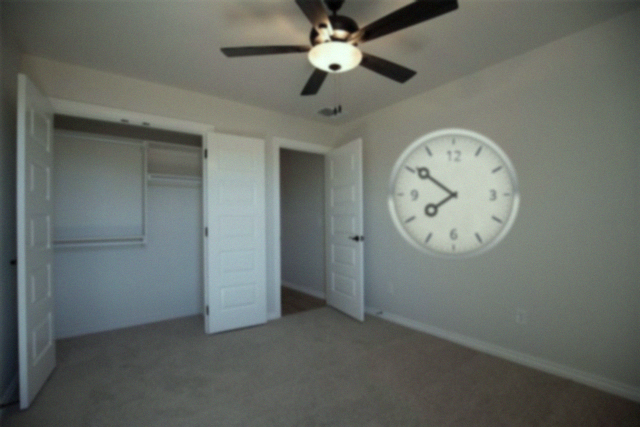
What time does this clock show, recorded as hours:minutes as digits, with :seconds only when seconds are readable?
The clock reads 7:51
